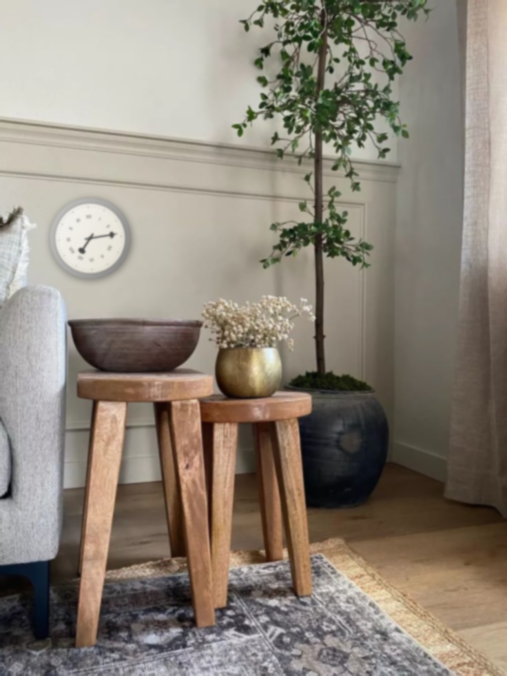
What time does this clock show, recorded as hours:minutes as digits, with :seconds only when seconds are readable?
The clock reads 7:14
